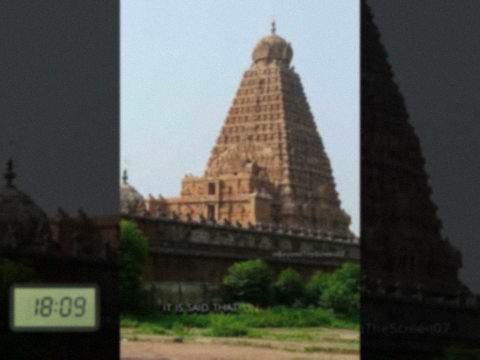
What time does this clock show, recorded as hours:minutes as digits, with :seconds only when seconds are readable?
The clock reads 18:09
